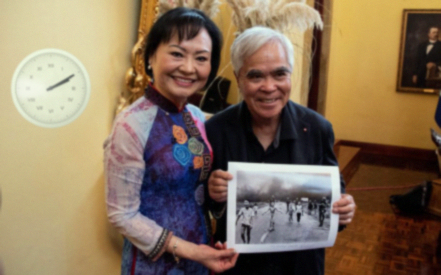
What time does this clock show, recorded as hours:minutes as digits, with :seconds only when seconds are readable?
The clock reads 2:10
